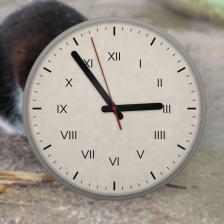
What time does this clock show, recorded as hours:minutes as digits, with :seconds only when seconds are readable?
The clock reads 2:53:57
